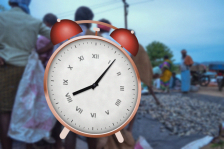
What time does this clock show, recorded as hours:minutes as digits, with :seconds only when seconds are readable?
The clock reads 8:06
